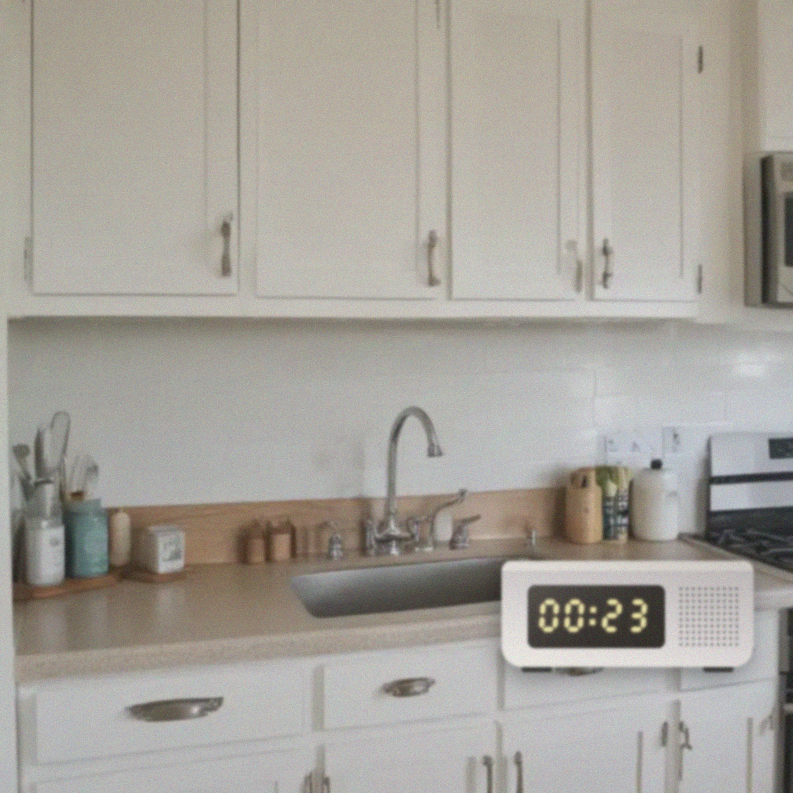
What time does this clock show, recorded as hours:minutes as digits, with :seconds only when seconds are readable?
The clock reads 0:23
